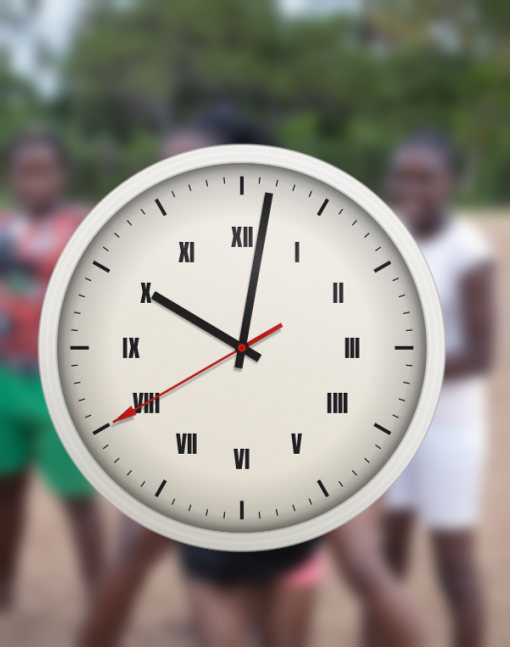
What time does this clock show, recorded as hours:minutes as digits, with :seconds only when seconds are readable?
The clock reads 10:01:40
